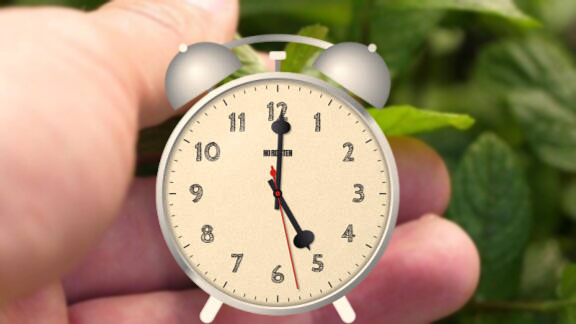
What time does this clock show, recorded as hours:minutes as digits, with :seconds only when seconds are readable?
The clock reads 5:00:28
